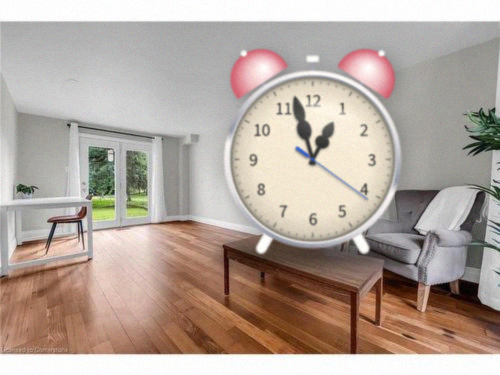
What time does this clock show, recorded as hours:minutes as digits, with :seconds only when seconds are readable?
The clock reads 12:57:21
